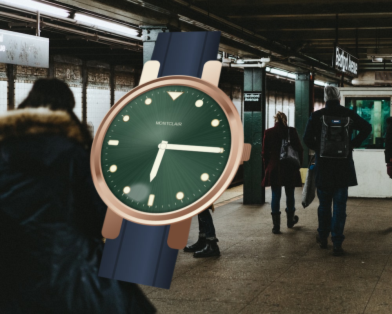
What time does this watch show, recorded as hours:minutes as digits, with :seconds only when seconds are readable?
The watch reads 6:15
